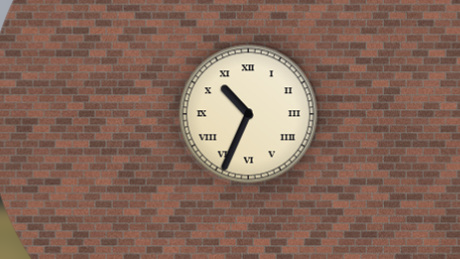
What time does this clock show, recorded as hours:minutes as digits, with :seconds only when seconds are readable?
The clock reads 10:34
